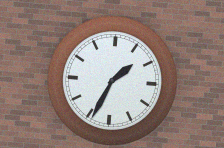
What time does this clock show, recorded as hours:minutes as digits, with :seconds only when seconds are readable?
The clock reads 1:34
